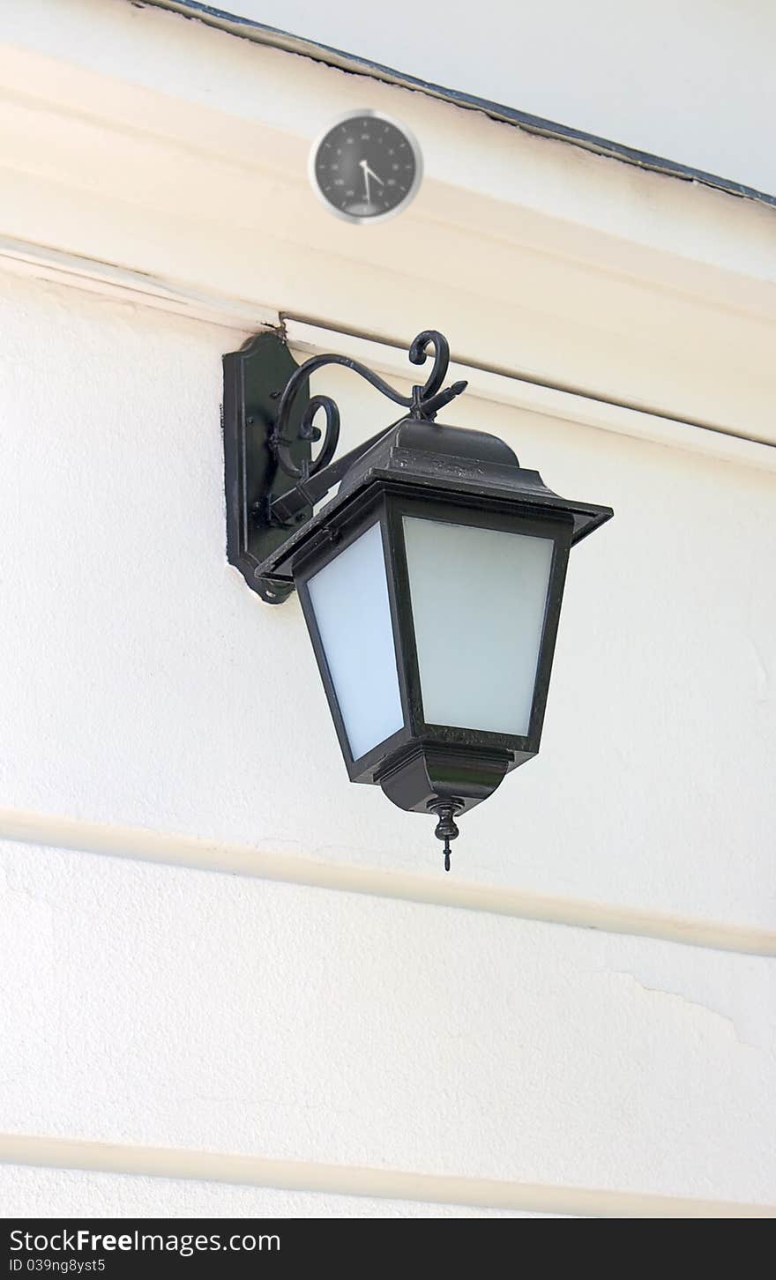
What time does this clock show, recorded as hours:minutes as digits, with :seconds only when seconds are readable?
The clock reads 4:29
